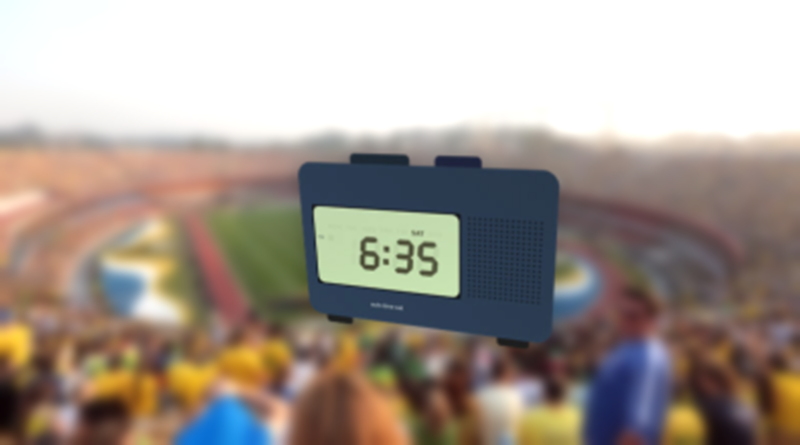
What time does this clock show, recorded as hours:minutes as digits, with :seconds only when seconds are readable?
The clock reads 6:35
